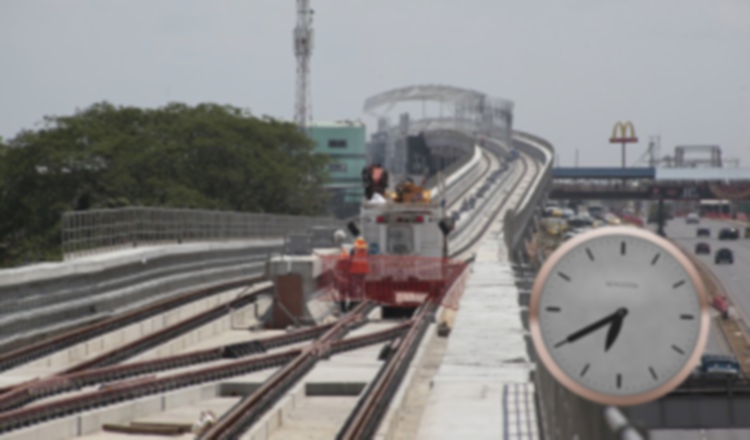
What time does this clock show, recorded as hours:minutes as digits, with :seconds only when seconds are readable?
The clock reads 6:40
